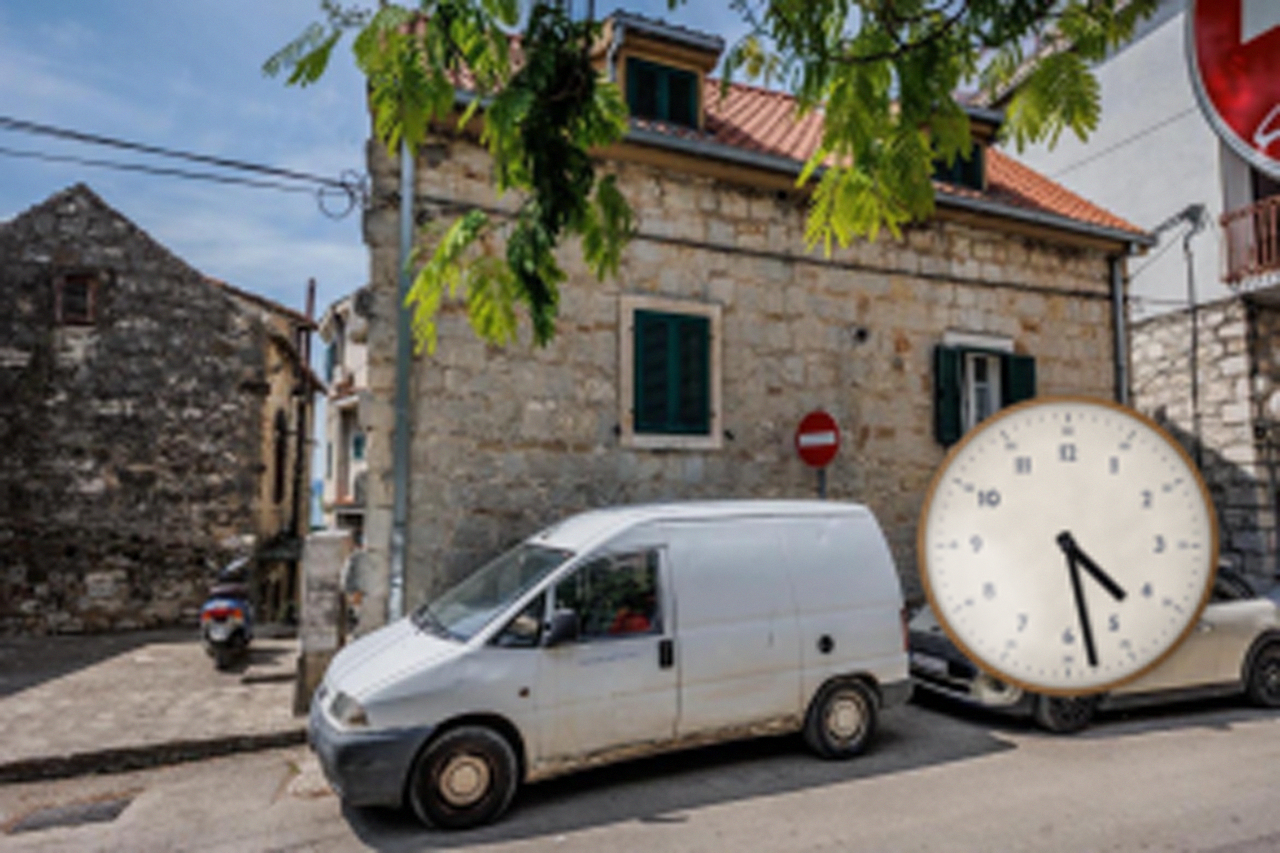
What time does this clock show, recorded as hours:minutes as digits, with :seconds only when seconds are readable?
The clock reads 4:28
